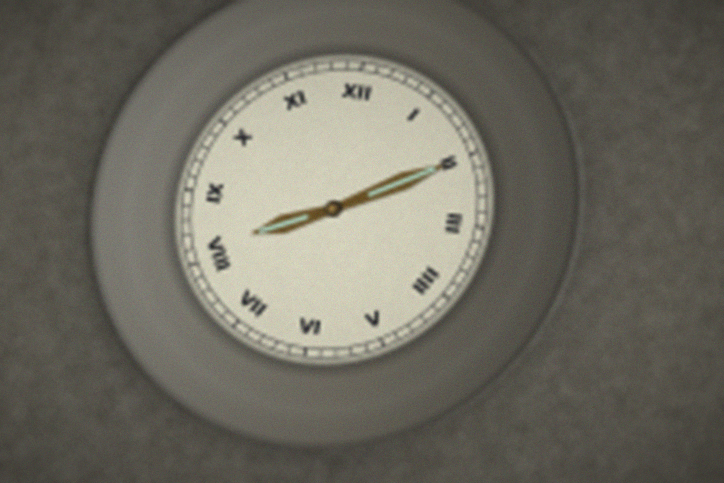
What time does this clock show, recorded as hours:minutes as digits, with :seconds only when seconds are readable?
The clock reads 8:10
